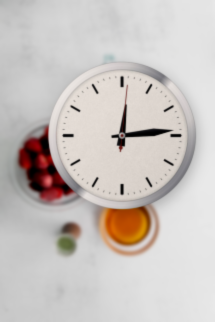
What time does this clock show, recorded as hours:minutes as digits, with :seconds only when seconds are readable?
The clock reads 12:14:01
